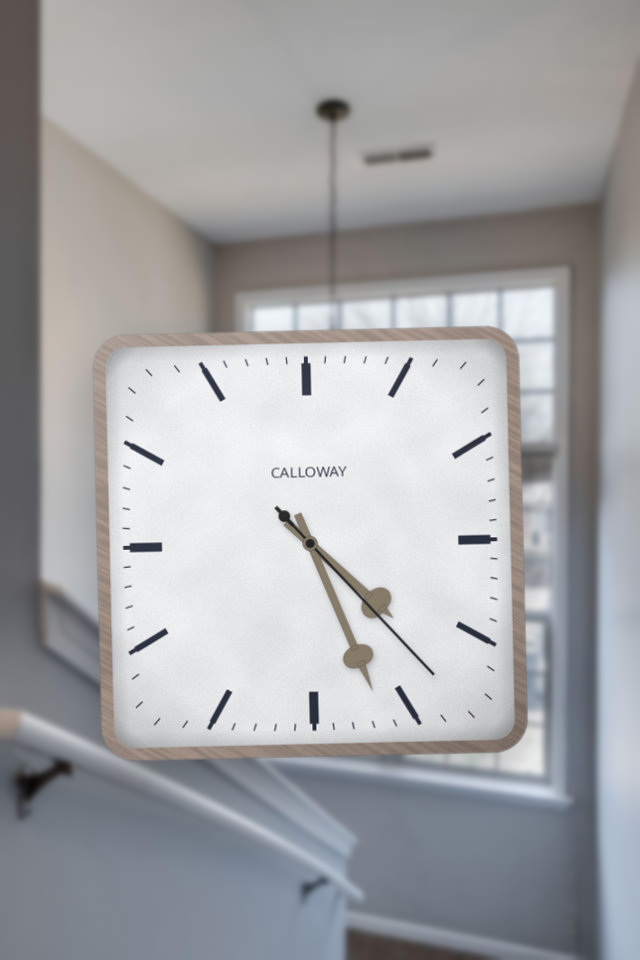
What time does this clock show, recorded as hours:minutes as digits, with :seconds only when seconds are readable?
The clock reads 4:26:23
